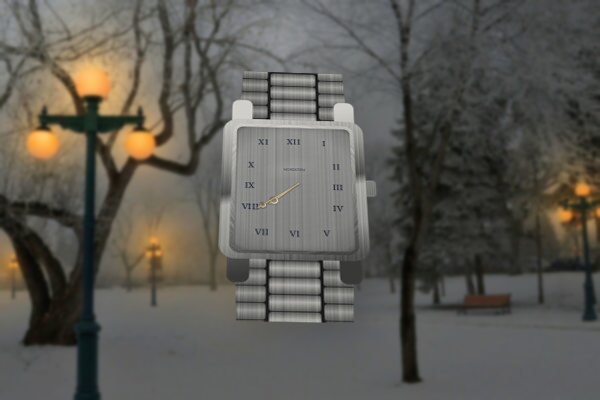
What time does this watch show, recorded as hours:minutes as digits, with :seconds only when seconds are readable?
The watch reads 7:39
